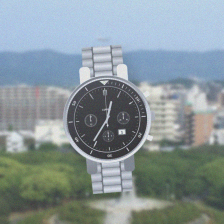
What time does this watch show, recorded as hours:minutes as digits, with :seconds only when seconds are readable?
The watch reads 12:36
